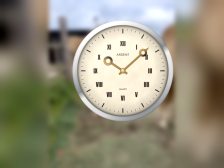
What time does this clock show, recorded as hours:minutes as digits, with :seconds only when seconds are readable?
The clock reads 10:08
